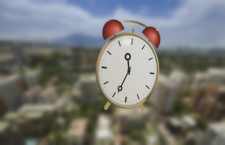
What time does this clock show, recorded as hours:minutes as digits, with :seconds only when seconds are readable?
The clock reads 11:34
